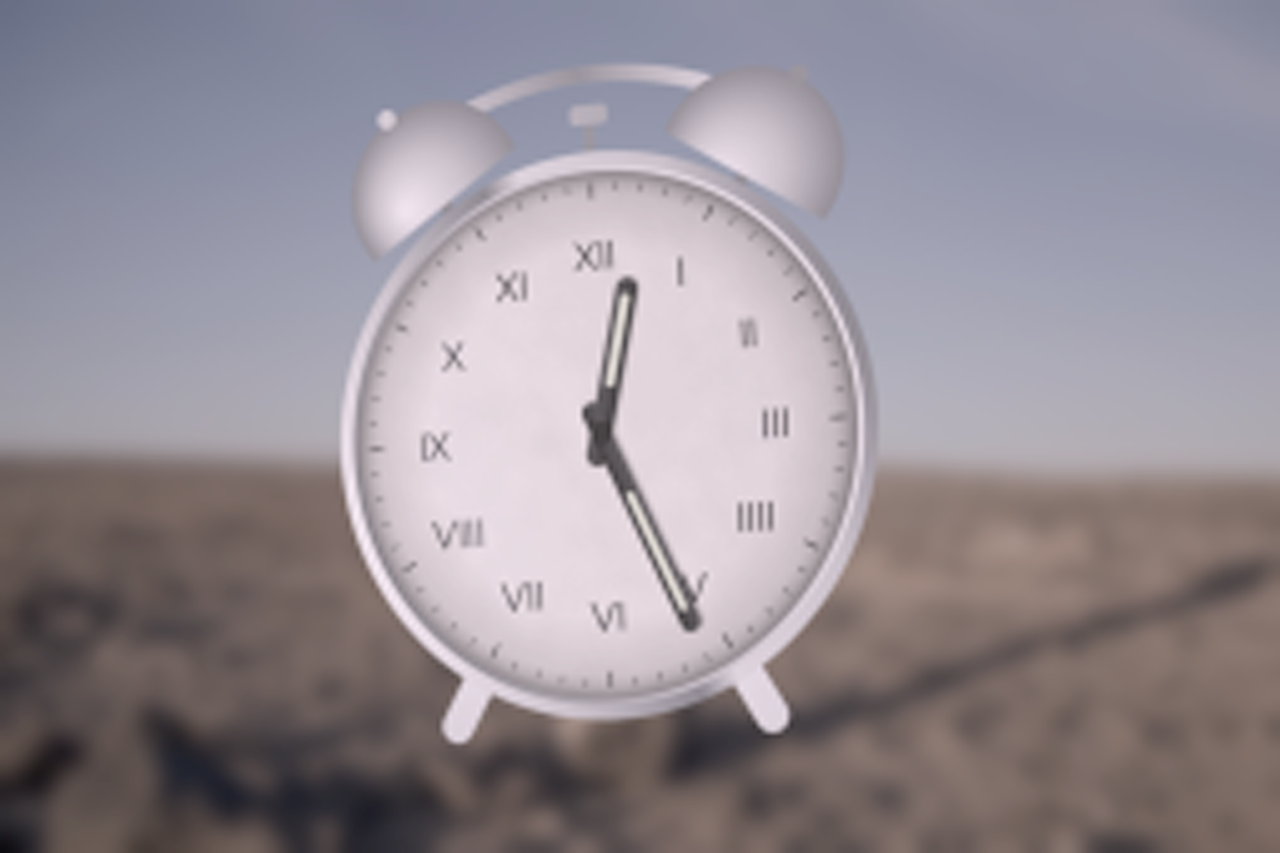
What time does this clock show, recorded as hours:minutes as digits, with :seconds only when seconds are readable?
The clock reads 12:26
